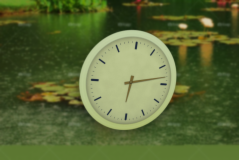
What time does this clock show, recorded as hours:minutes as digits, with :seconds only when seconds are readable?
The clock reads 6:13
